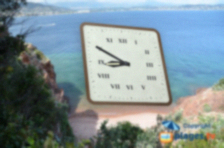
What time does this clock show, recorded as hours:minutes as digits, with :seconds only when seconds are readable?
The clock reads 8:50
